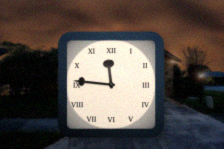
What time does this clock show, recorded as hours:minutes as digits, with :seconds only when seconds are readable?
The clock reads 11:46
